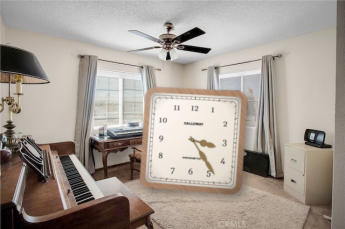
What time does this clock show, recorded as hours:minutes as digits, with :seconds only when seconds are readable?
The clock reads 3:24
